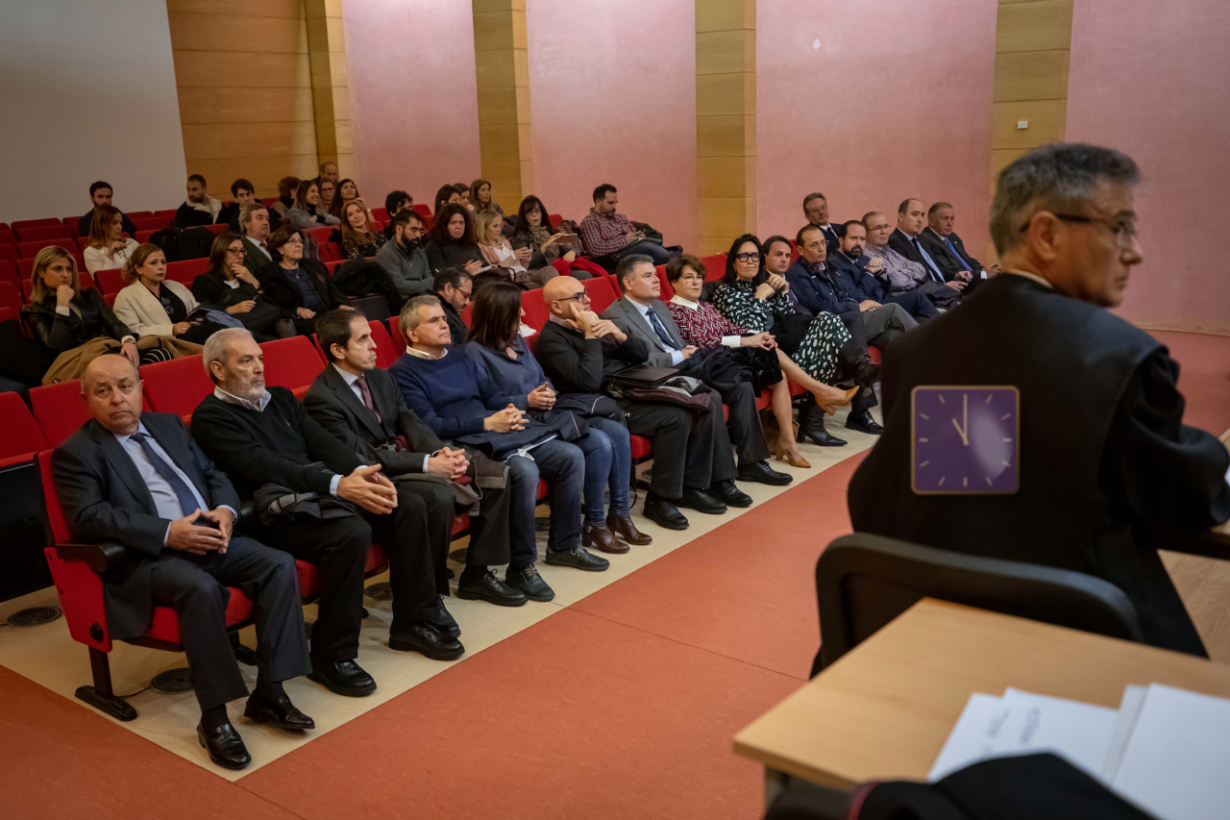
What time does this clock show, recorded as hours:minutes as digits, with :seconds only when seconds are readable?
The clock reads 11:00
